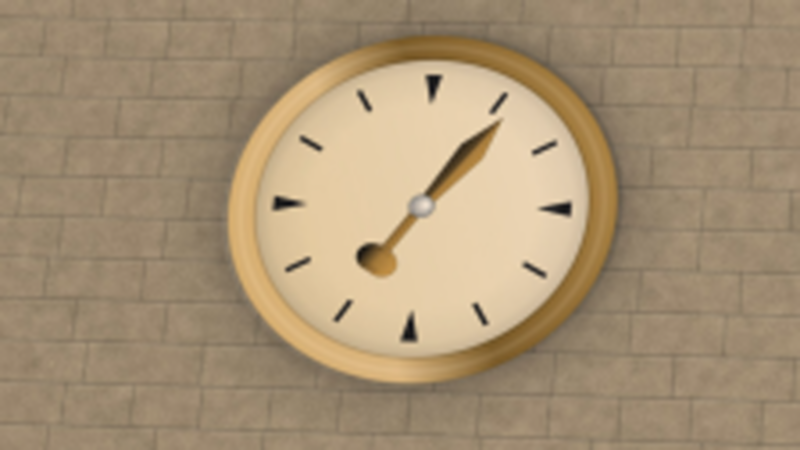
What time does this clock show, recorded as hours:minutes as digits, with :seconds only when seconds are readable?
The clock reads 7:06
